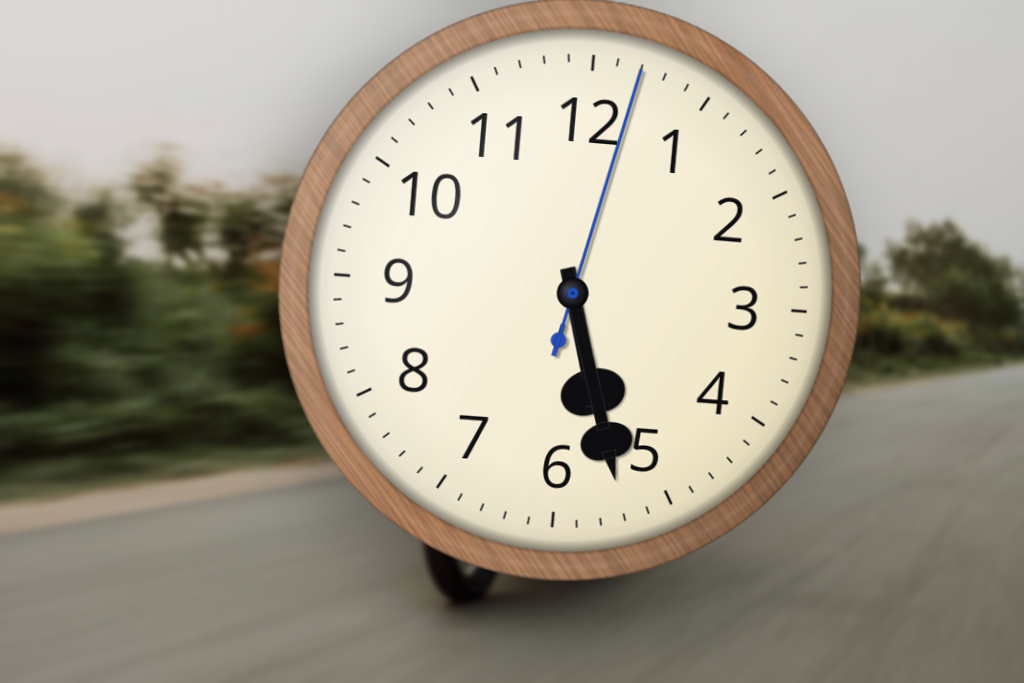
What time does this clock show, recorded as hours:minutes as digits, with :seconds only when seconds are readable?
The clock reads 5:27:02
